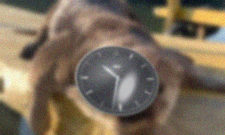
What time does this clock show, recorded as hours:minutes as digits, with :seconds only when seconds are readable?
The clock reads 10:32
